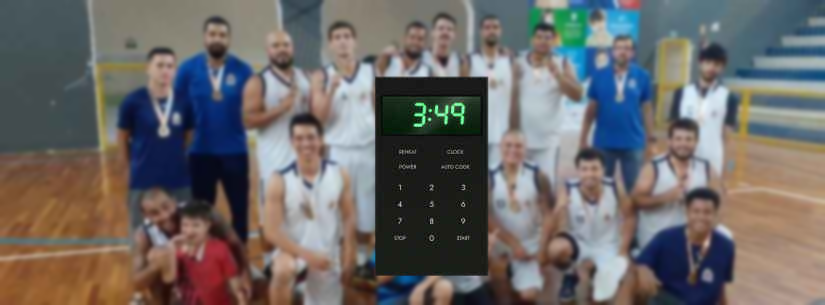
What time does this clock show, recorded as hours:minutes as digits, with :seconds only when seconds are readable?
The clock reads 3:49
